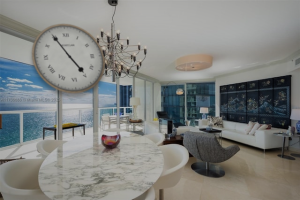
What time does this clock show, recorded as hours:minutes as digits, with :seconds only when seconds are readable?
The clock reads 4:55
